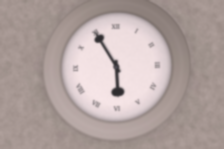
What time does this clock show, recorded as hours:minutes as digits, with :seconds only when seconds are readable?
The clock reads 5:55
